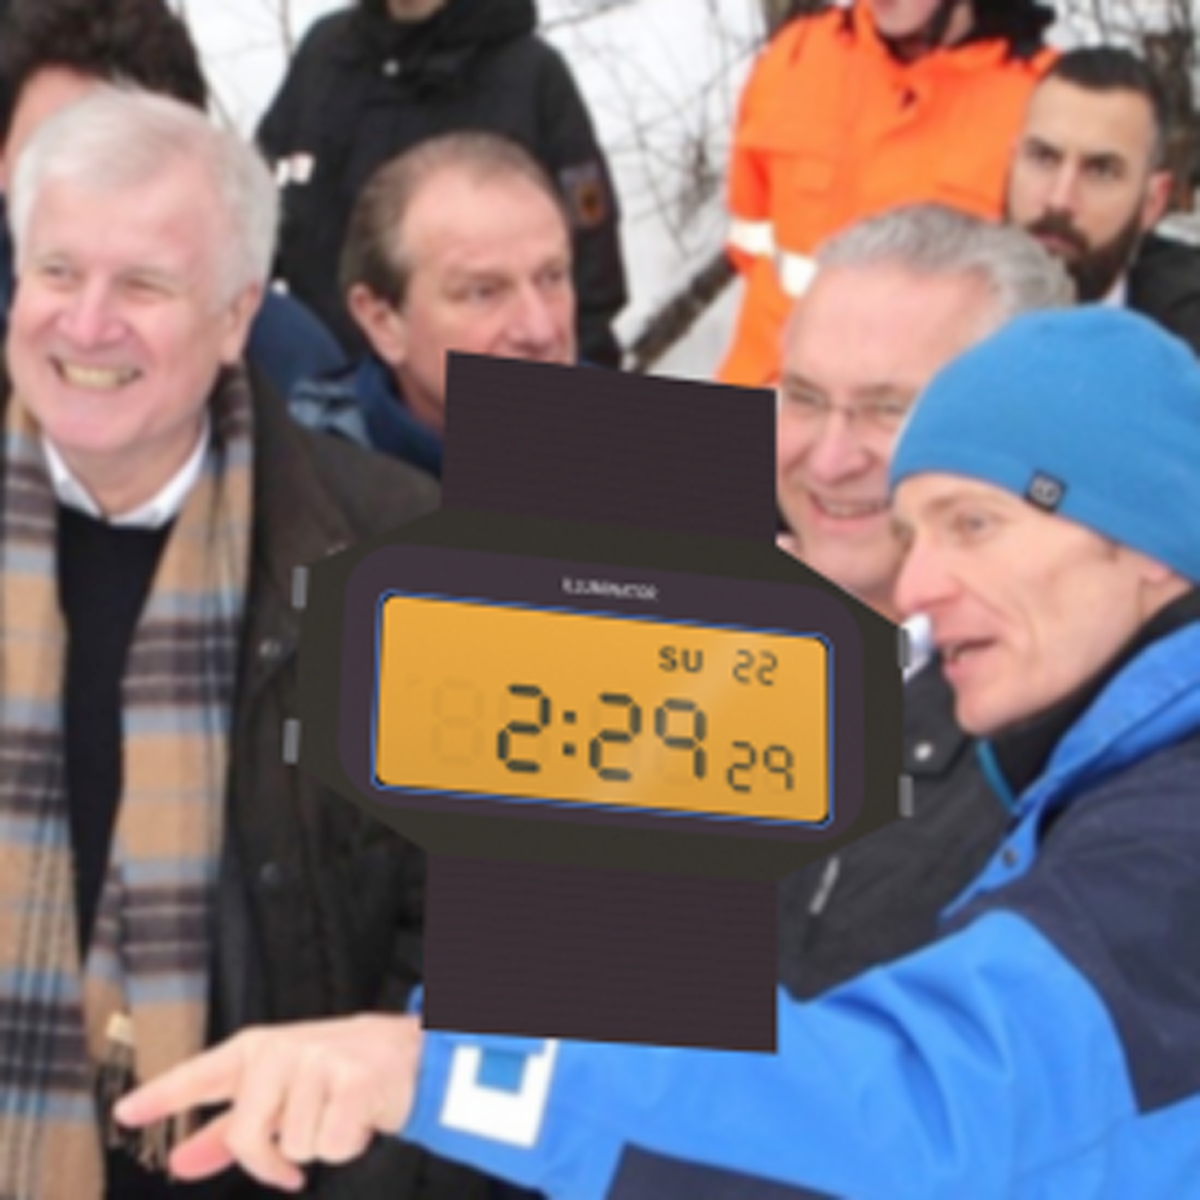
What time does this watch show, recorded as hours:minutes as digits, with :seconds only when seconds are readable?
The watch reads 2:29:29
